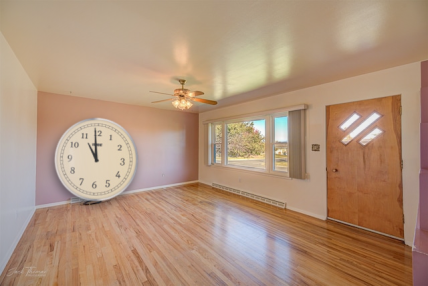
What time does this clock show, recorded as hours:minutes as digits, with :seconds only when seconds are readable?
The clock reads 10:59
